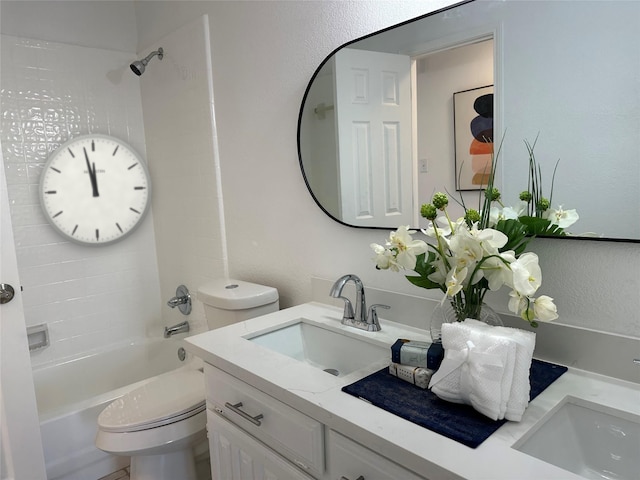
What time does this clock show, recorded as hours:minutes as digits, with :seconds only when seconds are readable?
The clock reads 11:58
